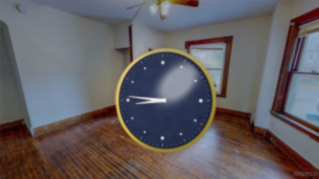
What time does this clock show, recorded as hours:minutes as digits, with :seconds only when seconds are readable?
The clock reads 8:46
